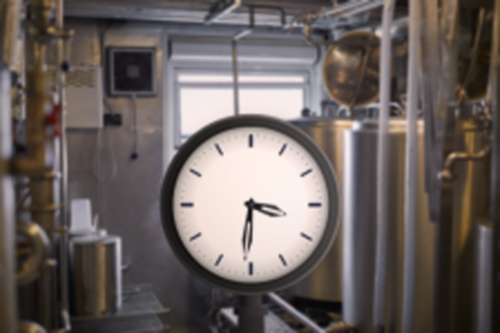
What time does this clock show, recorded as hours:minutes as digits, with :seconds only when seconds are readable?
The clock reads 3:31
